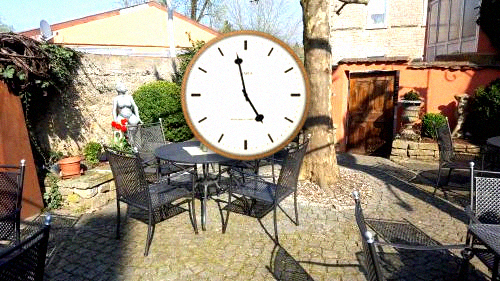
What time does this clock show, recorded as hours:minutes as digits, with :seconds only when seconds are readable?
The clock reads 4:58
